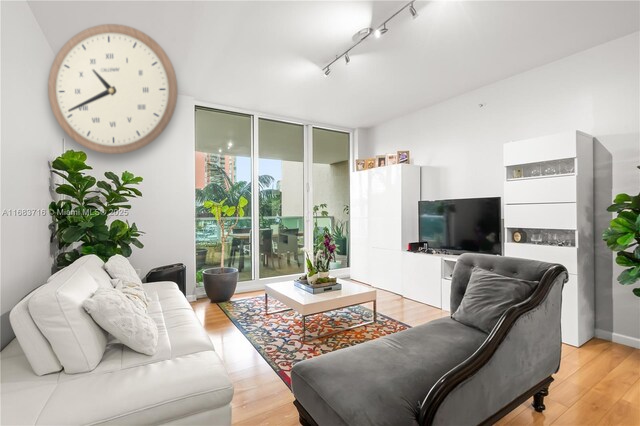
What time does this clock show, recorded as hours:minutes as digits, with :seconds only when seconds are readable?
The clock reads 10:41
